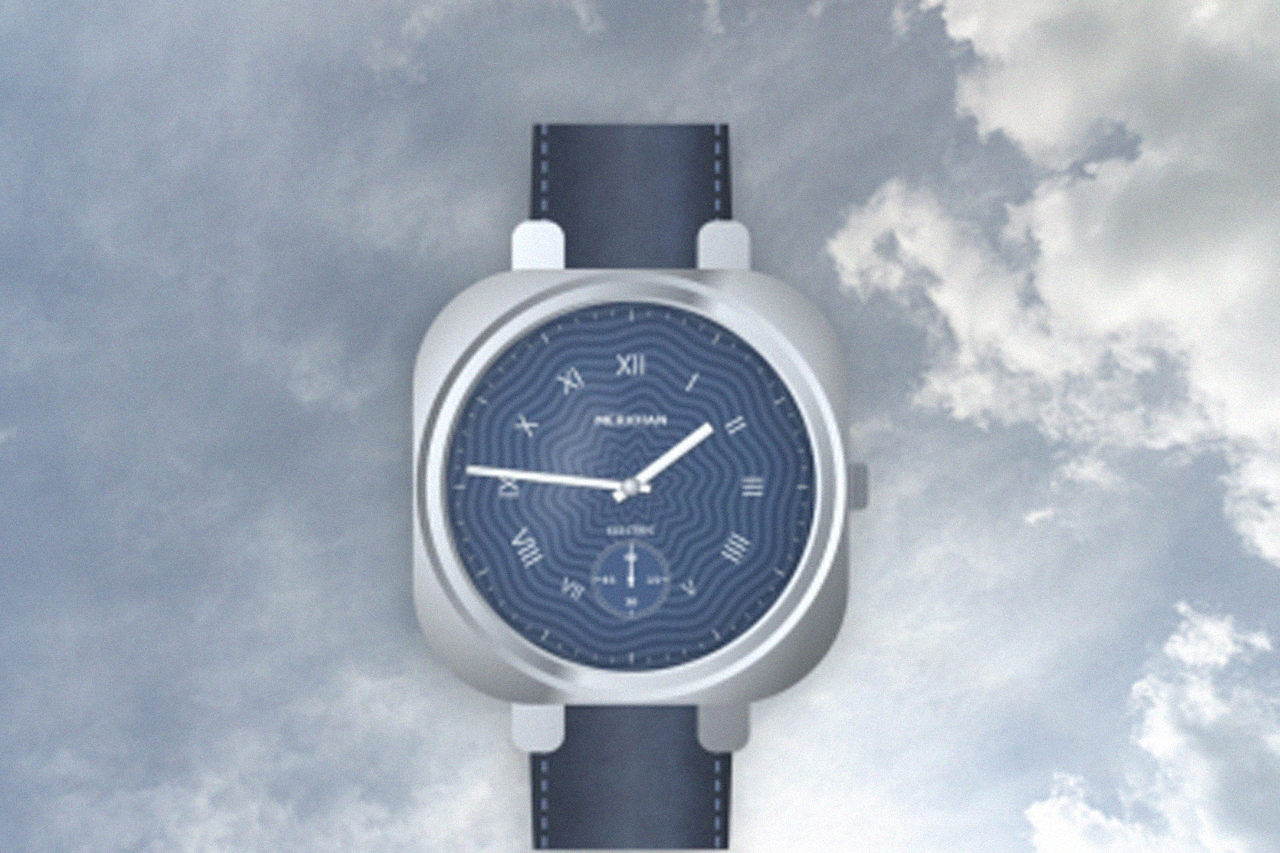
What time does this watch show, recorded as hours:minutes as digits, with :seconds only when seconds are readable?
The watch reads 1:46
